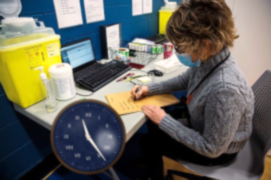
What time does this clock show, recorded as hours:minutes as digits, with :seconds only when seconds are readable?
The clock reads 11:24
